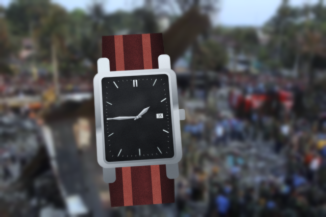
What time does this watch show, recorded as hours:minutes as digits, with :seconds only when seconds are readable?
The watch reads 1:45
